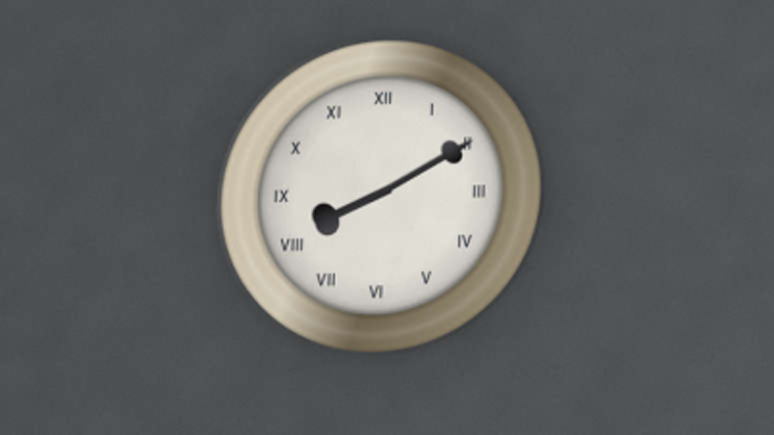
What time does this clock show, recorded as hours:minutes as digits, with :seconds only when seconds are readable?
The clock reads 8:10
